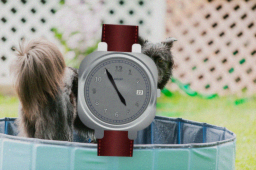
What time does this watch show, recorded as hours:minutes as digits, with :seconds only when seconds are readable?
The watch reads 4:55
